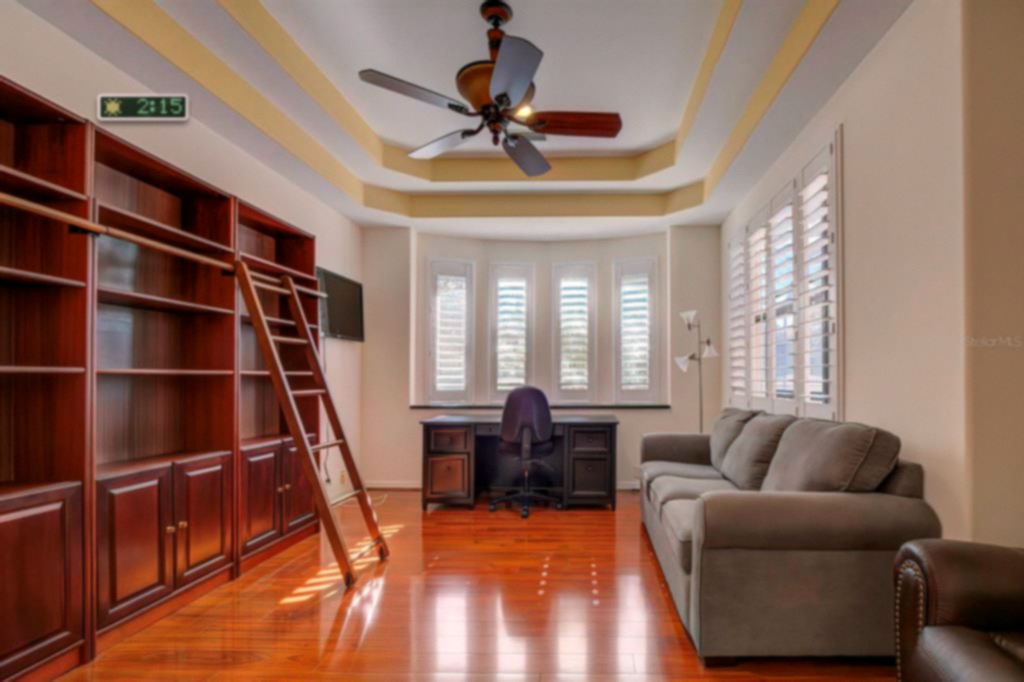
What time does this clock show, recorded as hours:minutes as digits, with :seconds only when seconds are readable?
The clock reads 2:15
